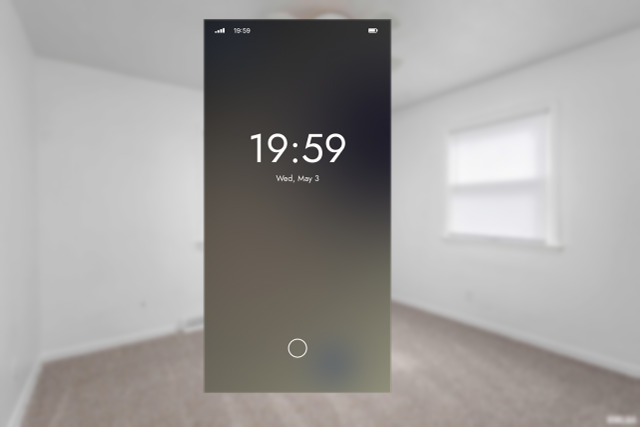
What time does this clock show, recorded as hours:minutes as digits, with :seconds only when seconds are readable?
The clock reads 19:59
